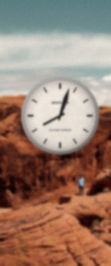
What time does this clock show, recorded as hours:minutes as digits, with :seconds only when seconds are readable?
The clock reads 8:03
